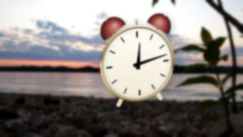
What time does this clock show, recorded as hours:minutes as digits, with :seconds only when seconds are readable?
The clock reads 12:13
